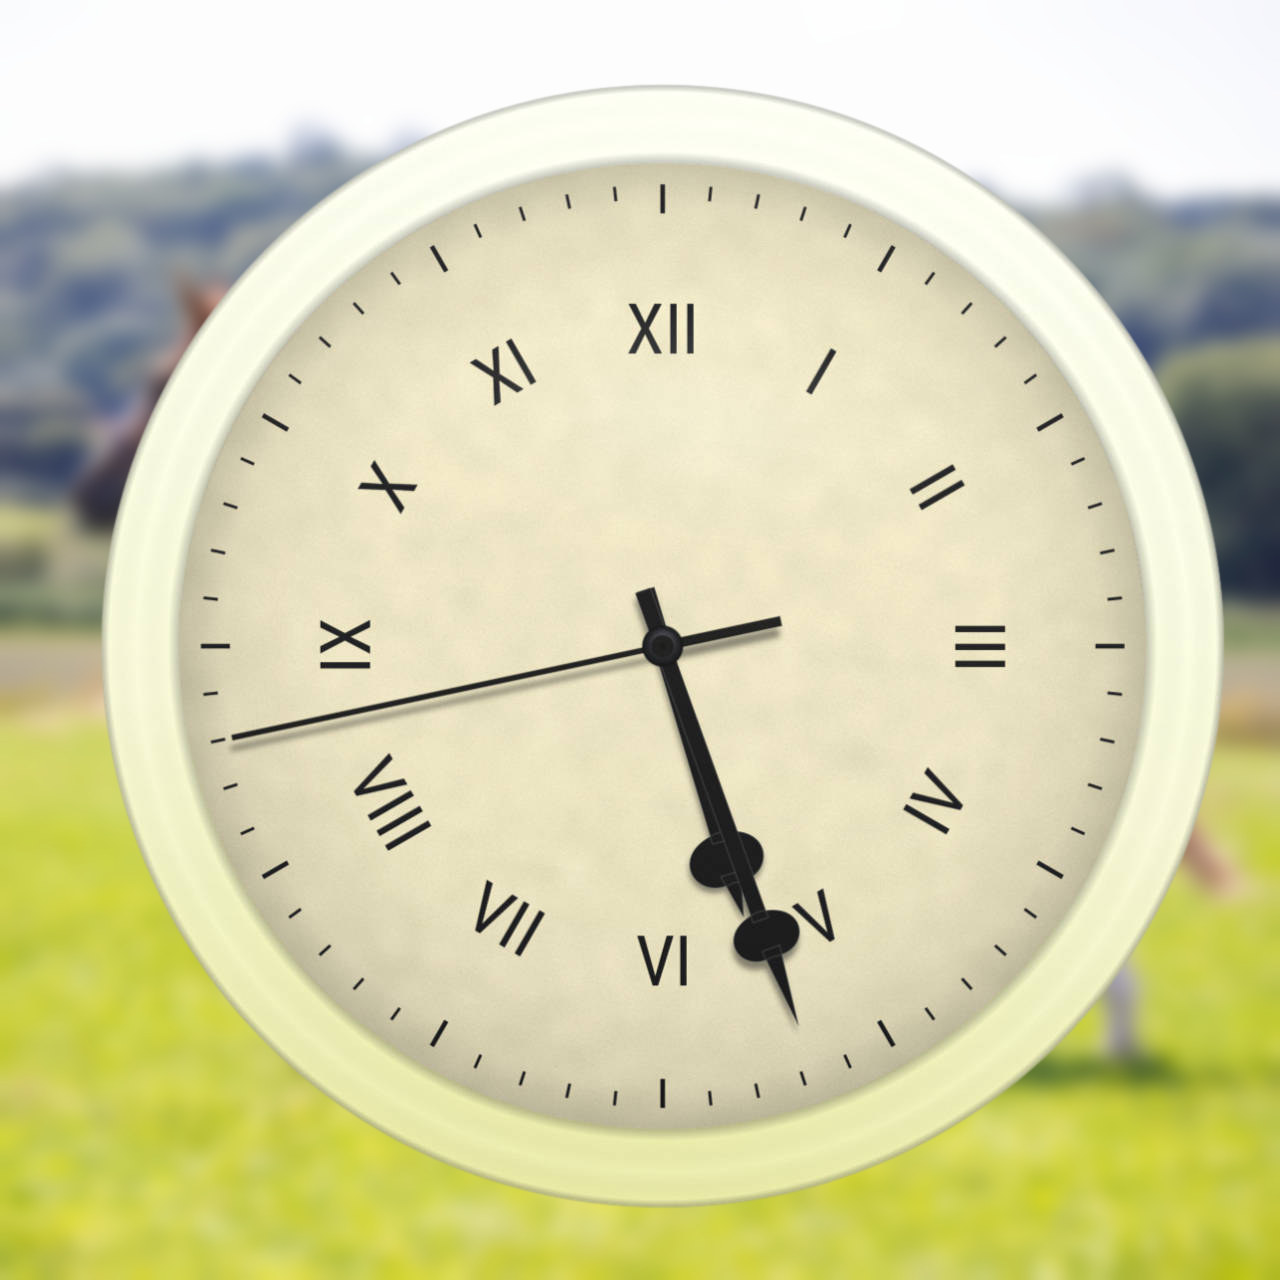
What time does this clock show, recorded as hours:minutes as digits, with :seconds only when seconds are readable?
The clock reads 5:26:43
